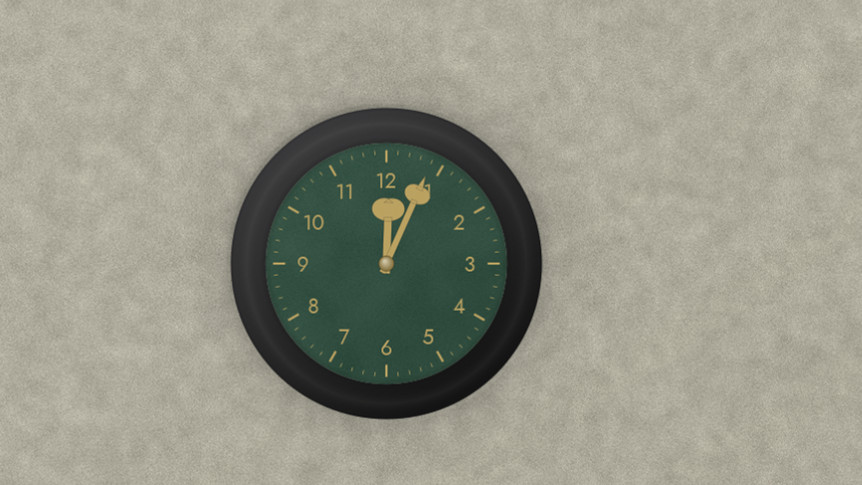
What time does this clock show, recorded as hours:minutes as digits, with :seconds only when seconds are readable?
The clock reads 12:04
